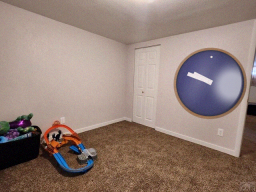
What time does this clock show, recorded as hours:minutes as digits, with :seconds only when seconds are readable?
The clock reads 9:48
